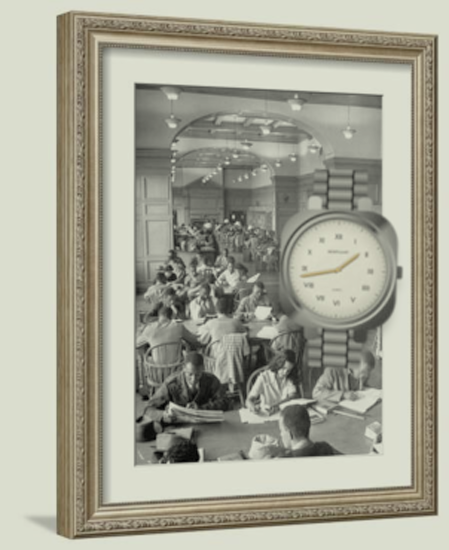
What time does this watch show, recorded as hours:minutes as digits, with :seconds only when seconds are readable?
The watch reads 1:43
